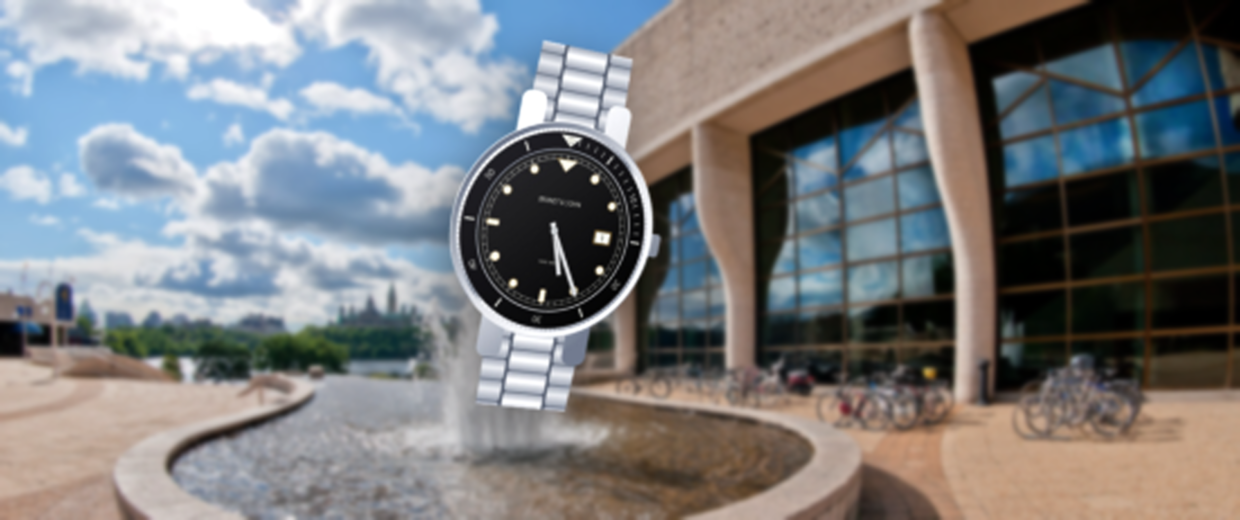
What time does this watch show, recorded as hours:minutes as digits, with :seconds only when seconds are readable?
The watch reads 5:25
